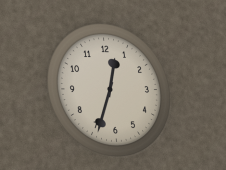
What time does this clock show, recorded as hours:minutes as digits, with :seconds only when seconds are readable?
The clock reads 12:34
